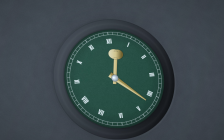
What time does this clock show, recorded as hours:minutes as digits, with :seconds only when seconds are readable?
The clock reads 12:22
